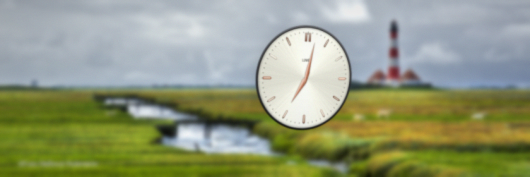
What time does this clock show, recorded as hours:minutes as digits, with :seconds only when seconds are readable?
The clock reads 7:02
